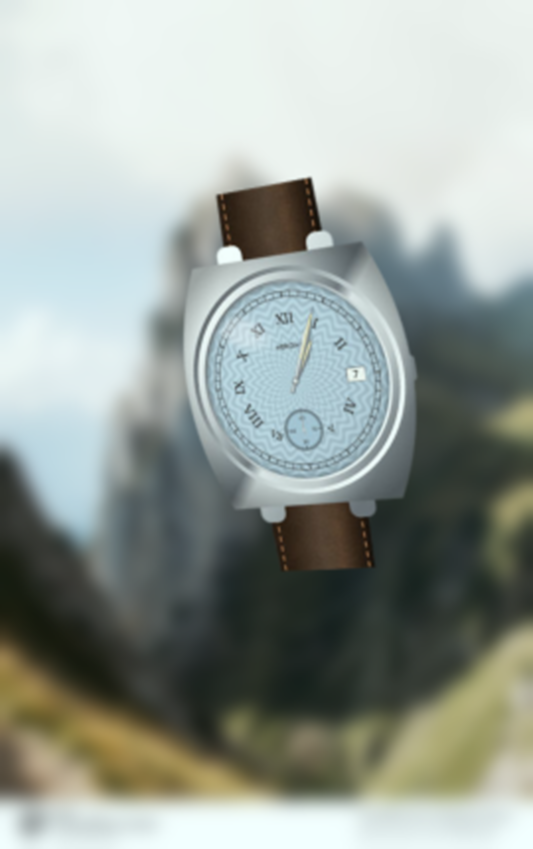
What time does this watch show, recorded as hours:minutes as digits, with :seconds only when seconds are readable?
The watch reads 1:04
